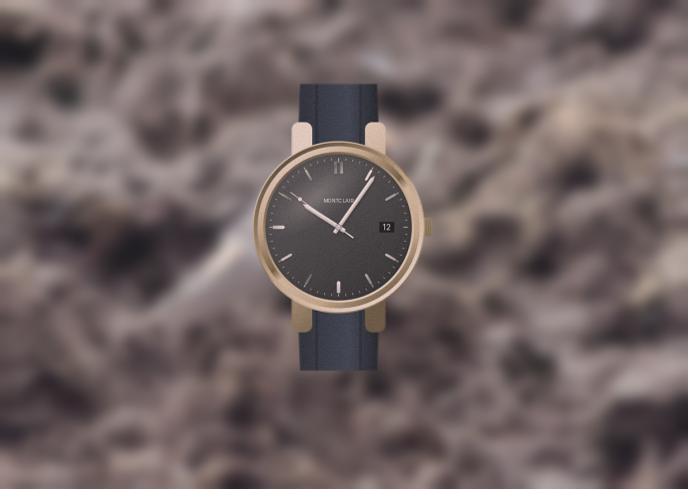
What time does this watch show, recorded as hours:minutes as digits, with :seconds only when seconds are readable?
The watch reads 10:05:51
